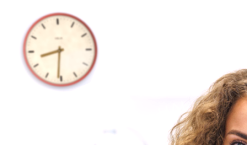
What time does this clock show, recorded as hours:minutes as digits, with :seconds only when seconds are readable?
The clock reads 8:31
